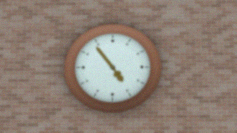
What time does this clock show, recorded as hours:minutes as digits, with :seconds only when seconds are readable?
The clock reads 4:54
